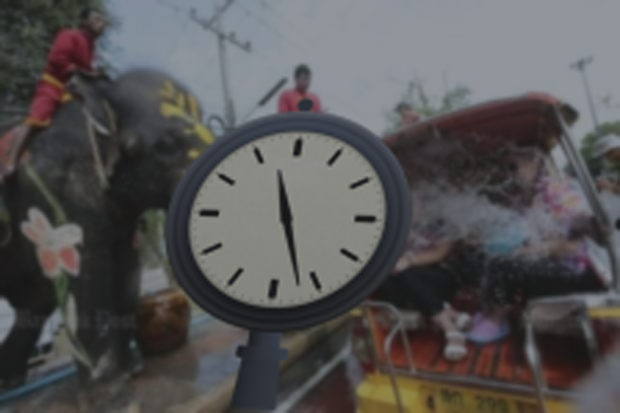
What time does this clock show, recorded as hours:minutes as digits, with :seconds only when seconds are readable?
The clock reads 11:27
